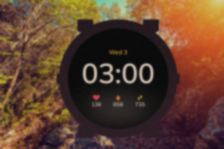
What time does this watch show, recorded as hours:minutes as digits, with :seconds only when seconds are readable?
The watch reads 3:00
